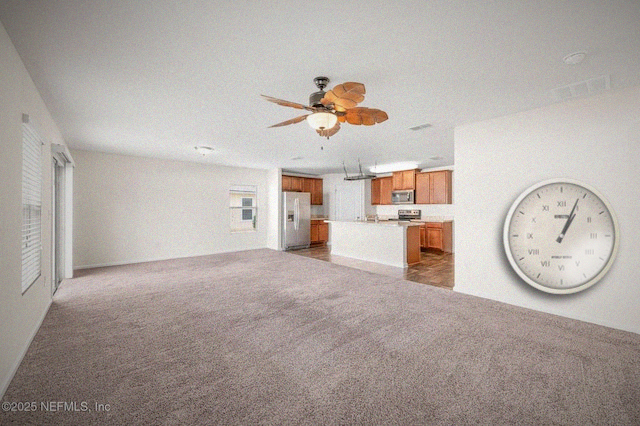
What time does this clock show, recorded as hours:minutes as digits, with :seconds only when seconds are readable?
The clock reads 1:04
